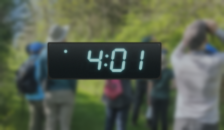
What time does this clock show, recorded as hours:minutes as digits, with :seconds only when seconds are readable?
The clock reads 4:01
